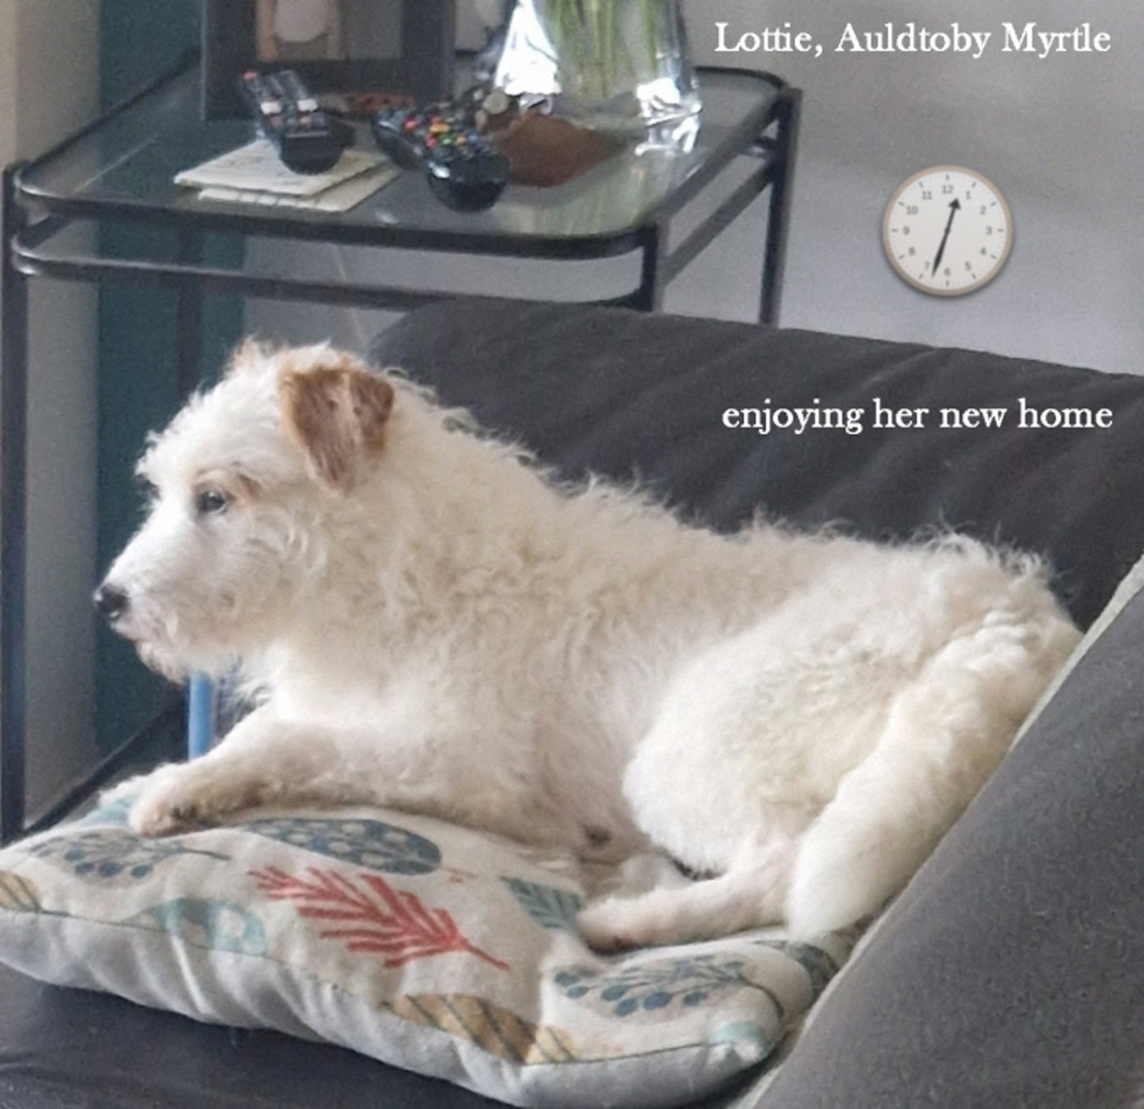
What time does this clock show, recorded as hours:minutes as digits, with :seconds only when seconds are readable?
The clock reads 12:33
